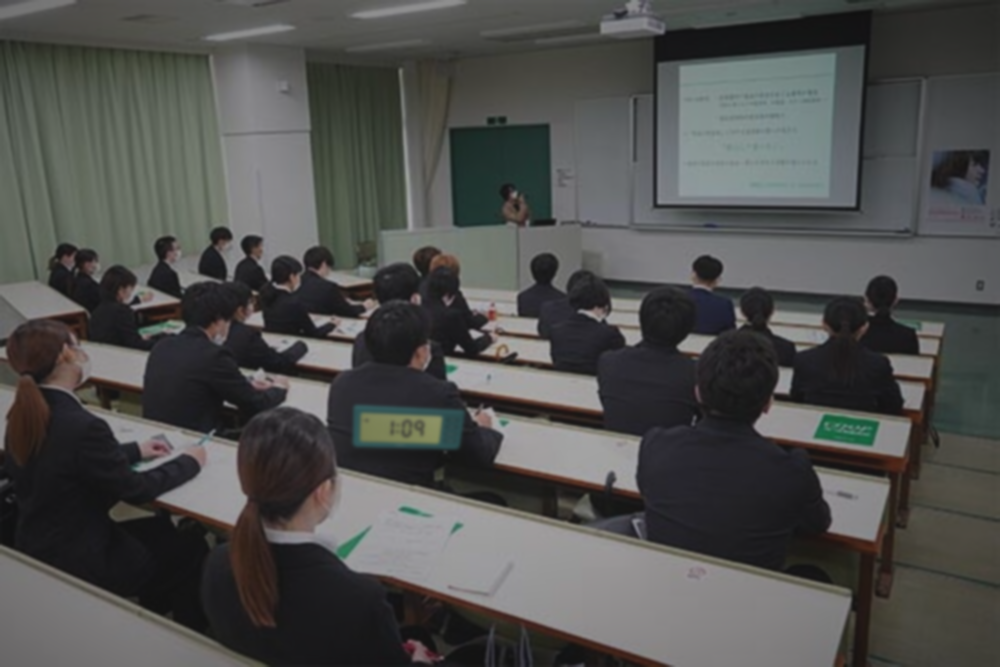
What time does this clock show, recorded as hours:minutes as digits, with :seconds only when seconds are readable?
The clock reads 1:09
